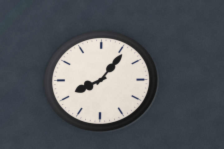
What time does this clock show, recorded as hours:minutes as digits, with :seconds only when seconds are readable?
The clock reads 8:06
